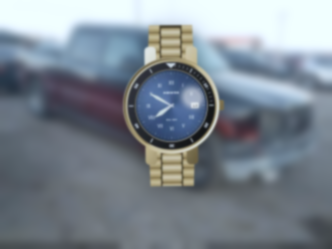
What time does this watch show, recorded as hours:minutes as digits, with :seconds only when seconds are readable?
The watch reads 7:50
